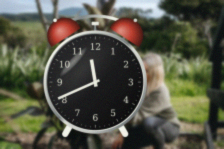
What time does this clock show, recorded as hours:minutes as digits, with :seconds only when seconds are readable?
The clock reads 11:41
